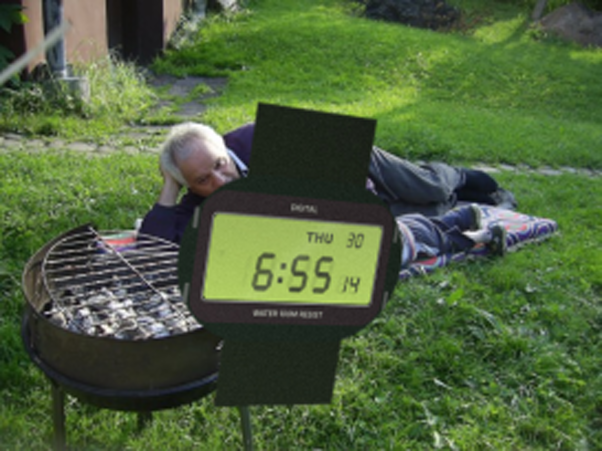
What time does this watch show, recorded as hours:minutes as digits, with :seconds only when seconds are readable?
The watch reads 6:55:14
